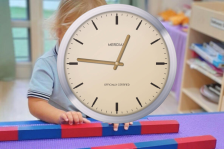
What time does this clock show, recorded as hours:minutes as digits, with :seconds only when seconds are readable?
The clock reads 12:46
